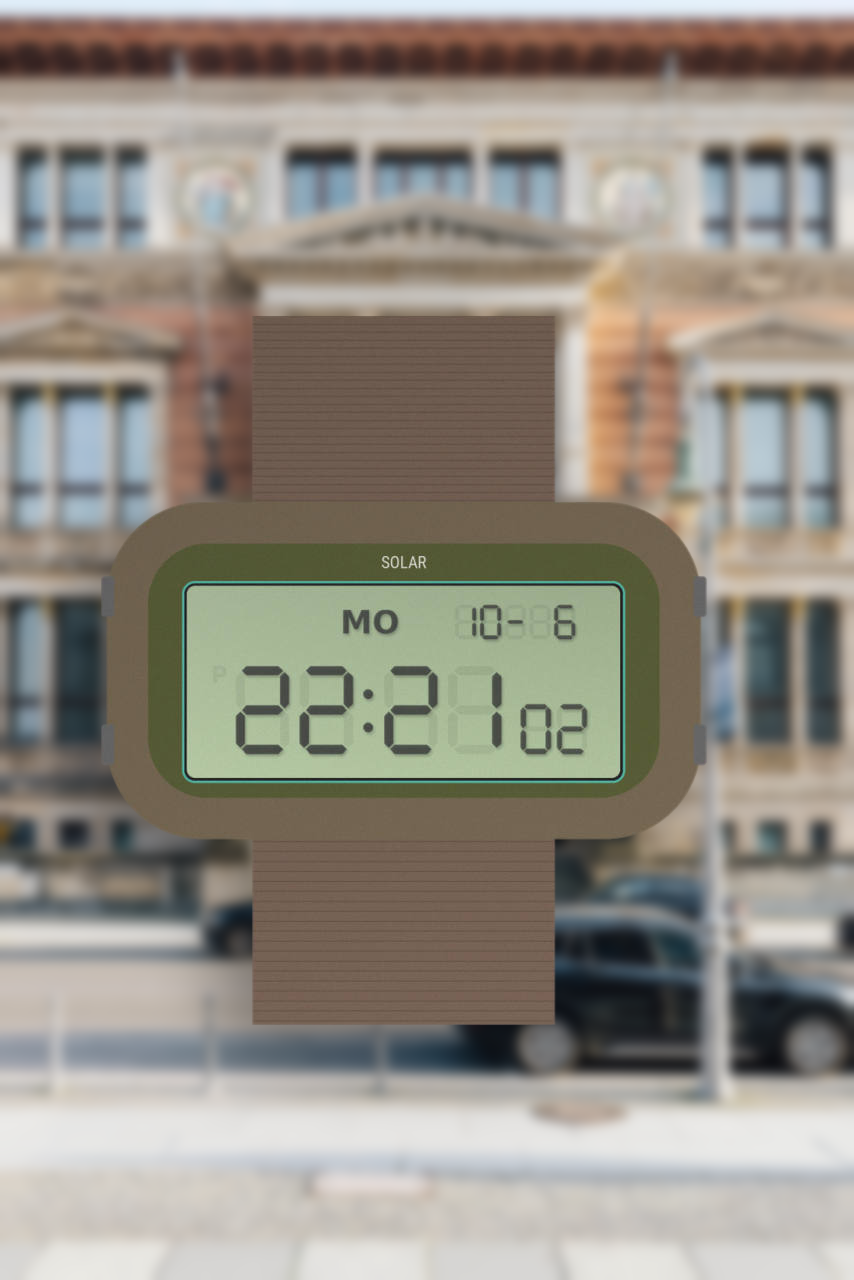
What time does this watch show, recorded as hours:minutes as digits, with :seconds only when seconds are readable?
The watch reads 22:21:02
